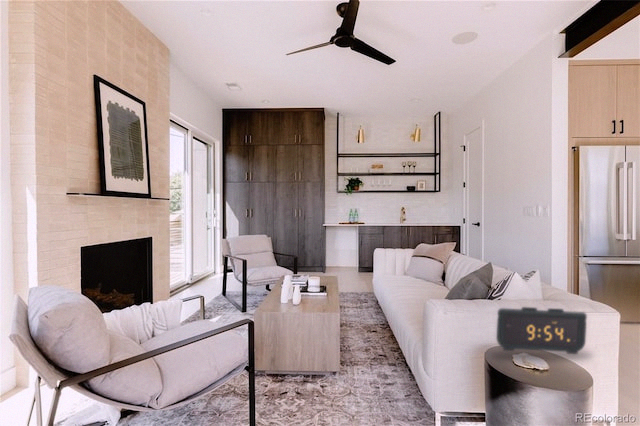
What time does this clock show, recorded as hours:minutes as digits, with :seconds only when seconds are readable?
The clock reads 9:54
